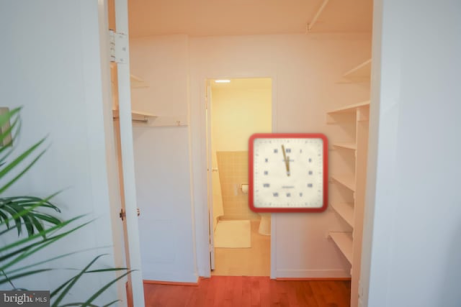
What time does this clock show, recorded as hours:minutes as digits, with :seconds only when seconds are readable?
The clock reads 11:58
